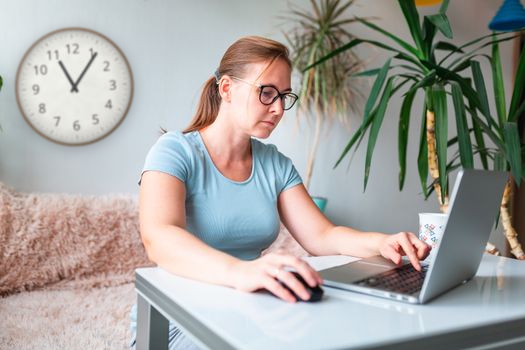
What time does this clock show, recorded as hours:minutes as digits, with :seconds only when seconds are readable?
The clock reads 11:06
